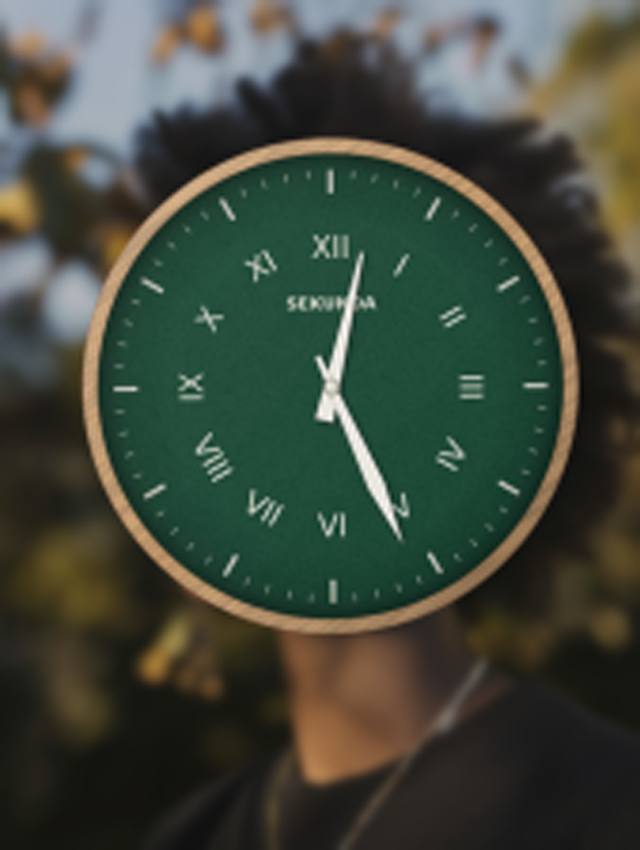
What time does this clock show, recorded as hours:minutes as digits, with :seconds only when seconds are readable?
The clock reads 12:26
